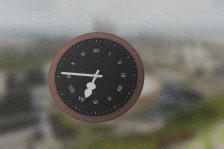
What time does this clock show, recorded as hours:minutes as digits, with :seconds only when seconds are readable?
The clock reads 6:46
